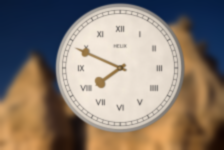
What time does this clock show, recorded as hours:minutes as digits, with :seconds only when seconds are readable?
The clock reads 7:49
